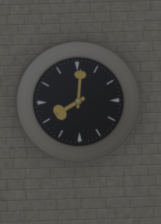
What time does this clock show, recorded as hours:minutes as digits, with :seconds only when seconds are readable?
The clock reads 8:01
